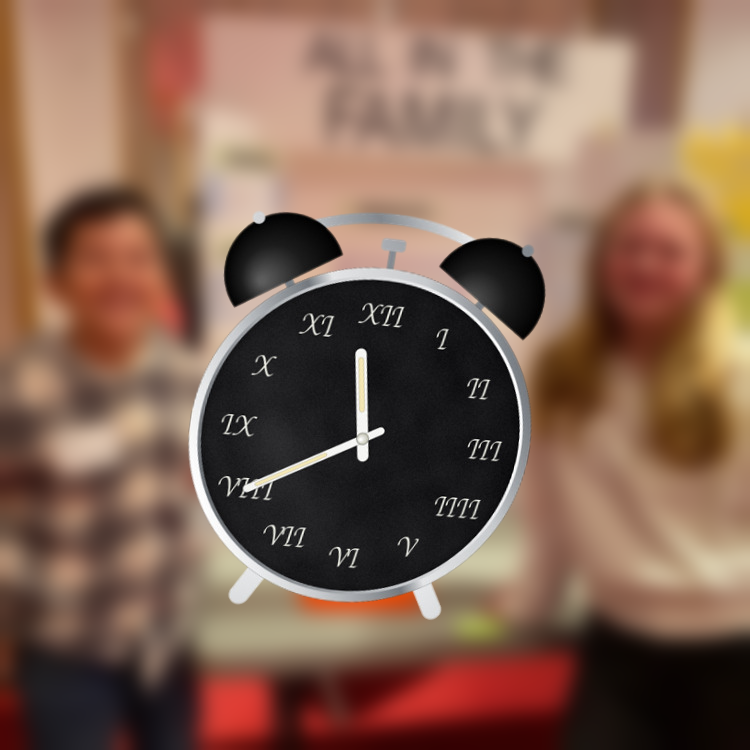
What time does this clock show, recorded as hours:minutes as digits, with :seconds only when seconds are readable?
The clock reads 11:40
